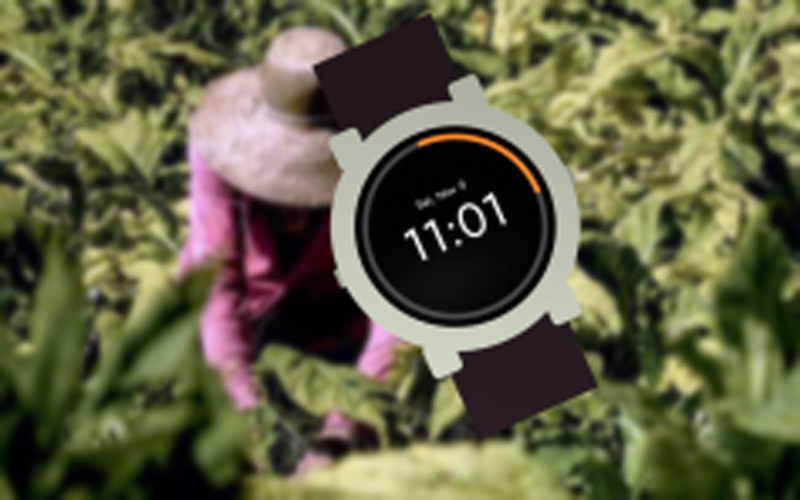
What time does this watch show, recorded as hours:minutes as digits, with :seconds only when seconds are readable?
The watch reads 11:01
